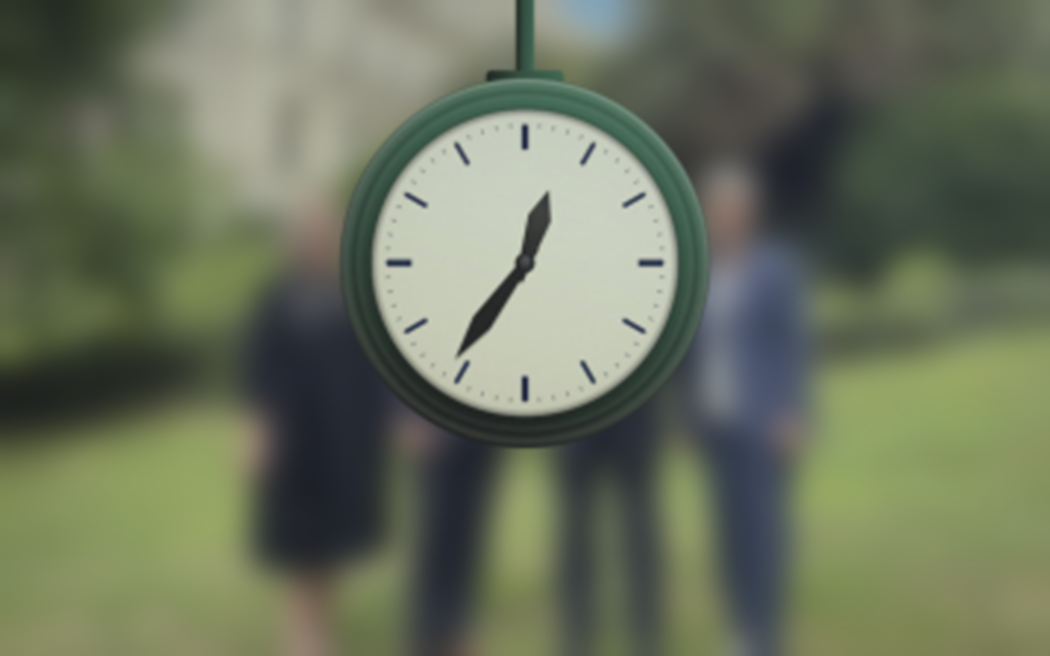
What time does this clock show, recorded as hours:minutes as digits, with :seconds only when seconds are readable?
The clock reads 12:36
